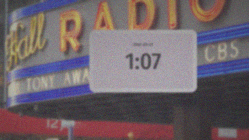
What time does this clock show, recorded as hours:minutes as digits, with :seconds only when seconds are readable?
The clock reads 1:07
